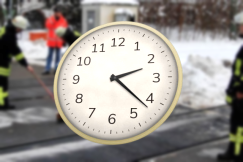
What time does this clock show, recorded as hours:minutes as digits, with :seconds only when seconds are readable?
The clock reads 2:22
